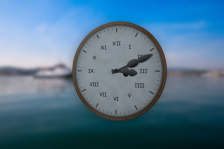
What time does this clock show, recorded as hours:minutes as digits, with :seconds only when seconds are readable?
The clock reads 3:11
